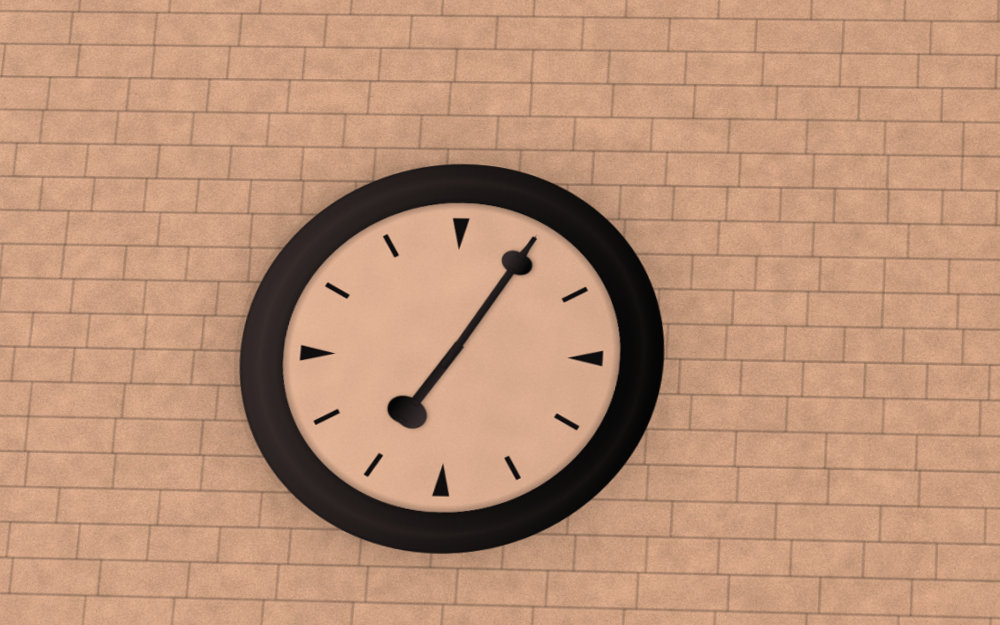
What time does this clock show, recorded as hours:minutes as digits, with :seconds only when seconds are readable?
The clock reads 7:05
